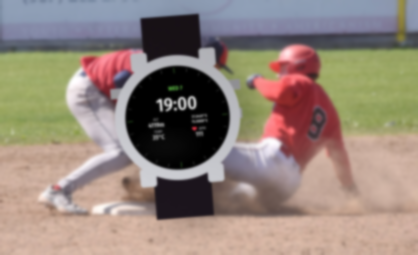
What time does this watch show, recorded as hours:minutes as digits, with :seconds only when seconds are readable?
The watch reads 19:00
